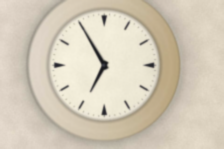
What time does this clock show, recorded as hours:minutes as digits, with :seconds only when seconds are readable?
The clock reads 6:55
